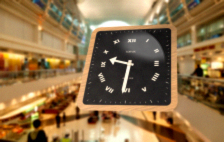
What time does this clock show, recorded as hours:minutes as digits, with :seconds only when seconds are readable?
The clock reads 9:31
